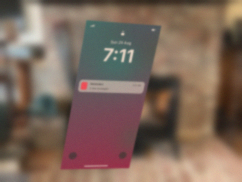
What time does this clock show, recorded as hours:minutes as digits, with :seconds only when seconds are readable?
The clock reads 7:11
